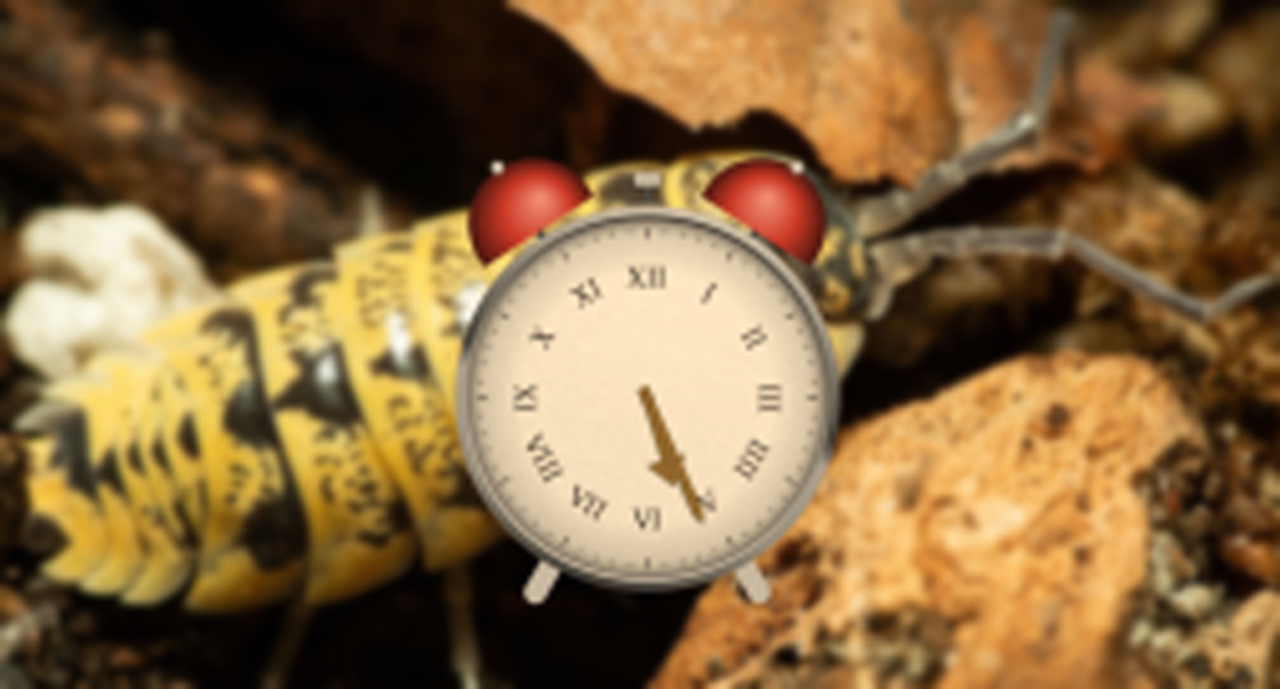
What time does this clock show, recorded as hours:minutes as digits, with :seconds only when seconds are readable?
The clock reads 5:26
